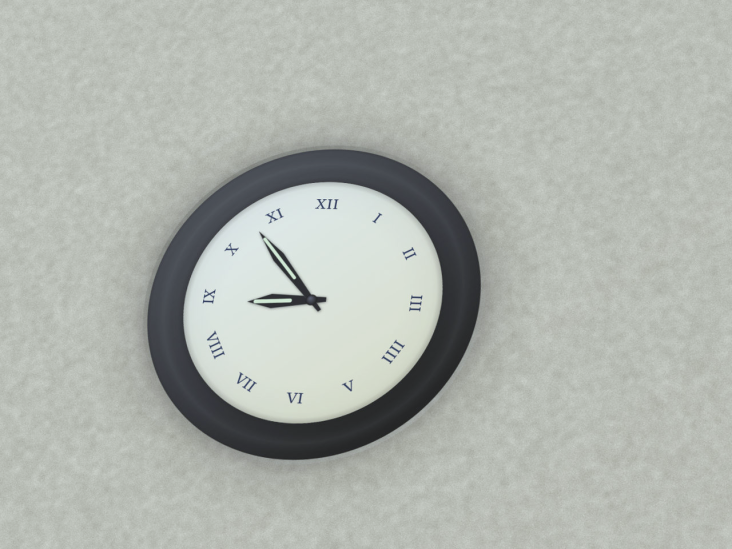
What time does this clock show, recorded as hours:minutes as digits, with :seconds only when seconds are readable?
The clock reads 8:53
